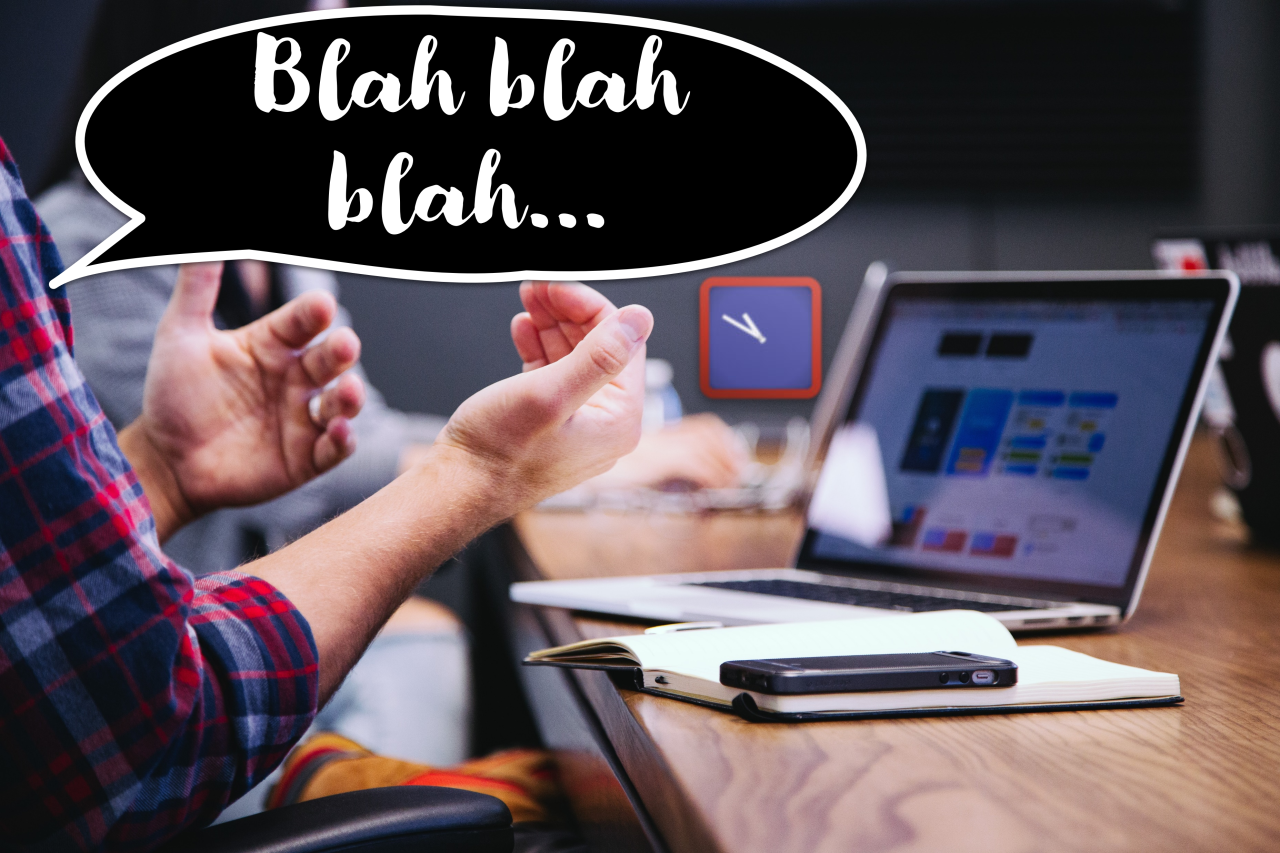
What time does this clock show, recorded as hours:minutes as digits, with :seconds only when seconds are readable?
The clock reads 10:50
